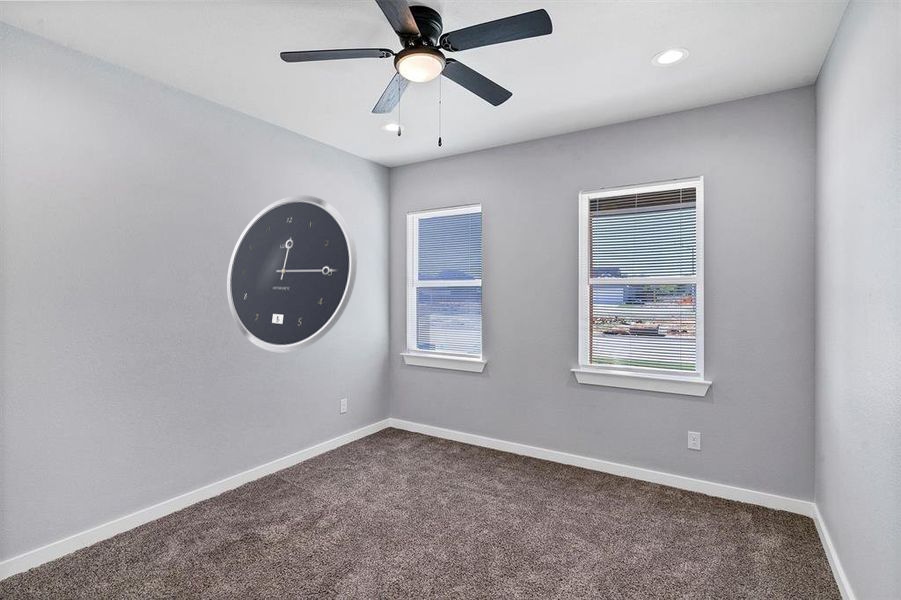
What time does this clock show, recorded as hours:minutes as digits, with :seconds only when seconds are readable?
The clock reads 12:15
